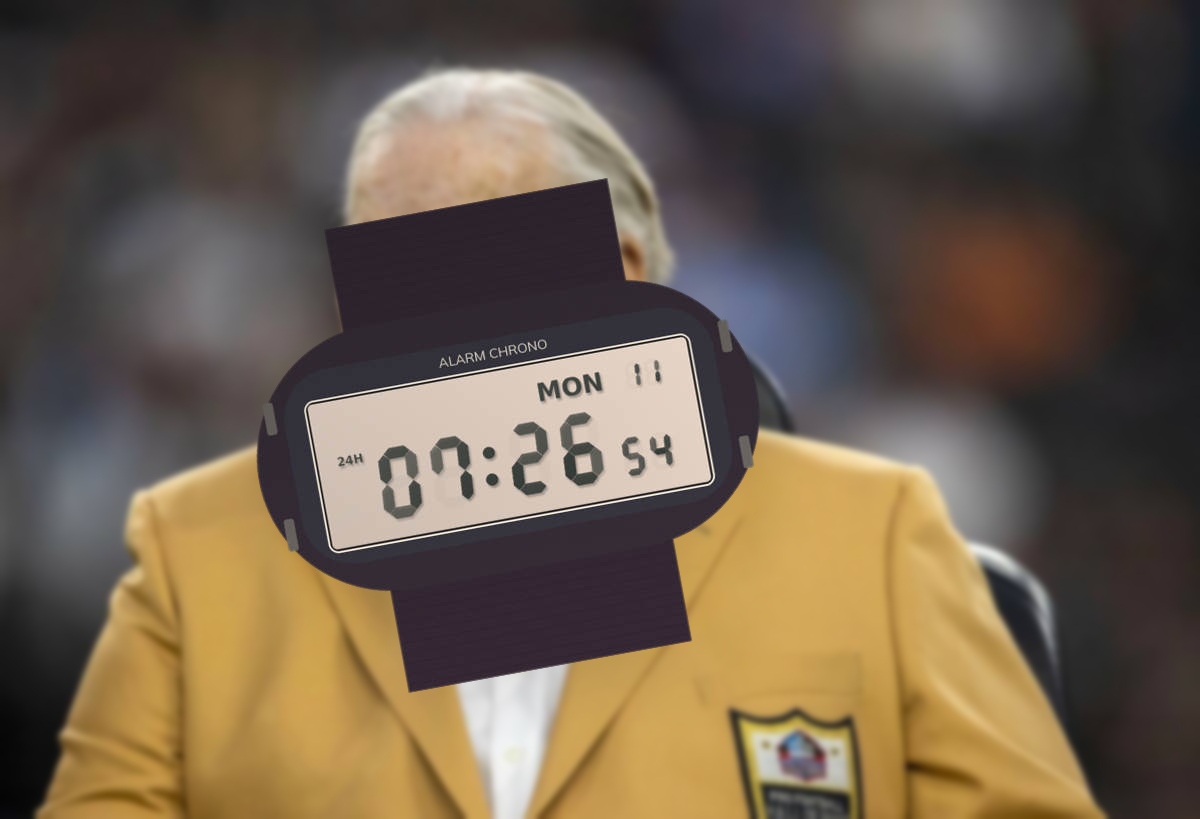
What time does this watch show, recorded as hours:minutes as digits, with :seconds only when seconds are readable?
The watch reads 7:26:54
